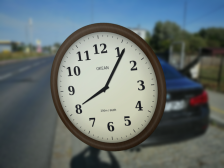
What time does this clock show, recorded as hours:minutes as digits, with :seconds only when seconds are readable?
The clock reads 8:06
